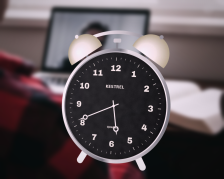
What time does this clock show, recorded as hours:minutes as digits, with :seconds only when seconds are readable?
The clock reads 5:41
